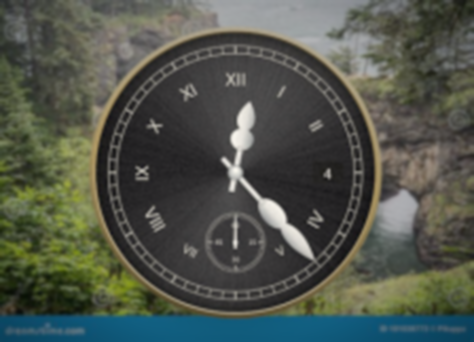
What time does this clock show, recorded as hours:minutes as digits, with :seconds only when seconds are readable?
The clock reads 12:23
